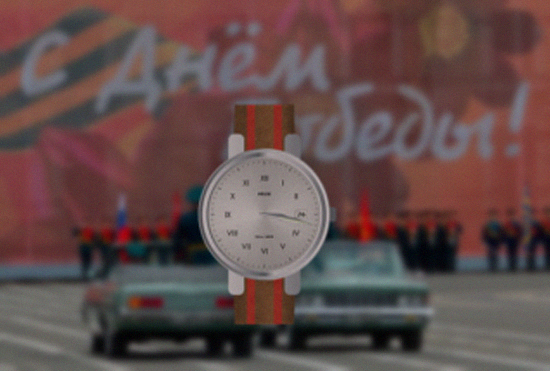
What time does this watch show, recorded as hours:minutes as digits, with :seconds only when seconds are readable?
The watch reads 3:17
